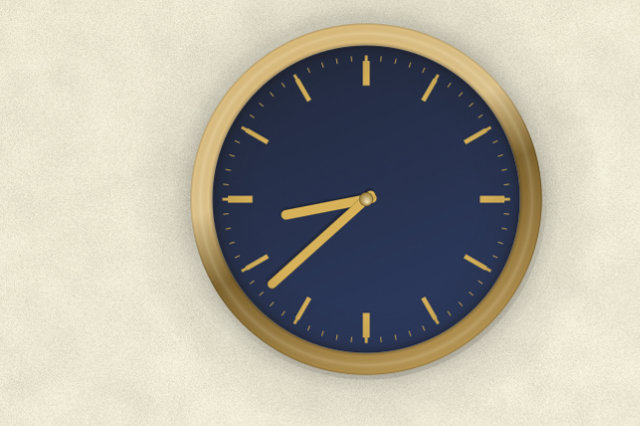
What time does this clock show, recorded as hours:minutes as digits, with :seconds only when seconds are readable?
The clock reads 8:38
